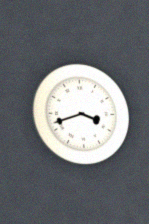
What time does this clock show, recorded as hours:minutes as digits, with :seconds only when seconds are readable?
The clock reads 3:42
